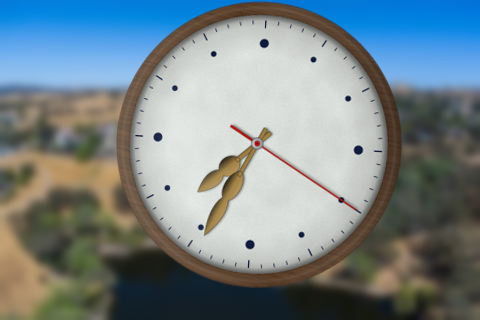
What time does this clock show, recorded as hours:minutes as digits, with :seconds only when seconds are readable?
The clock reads 7:34:20
